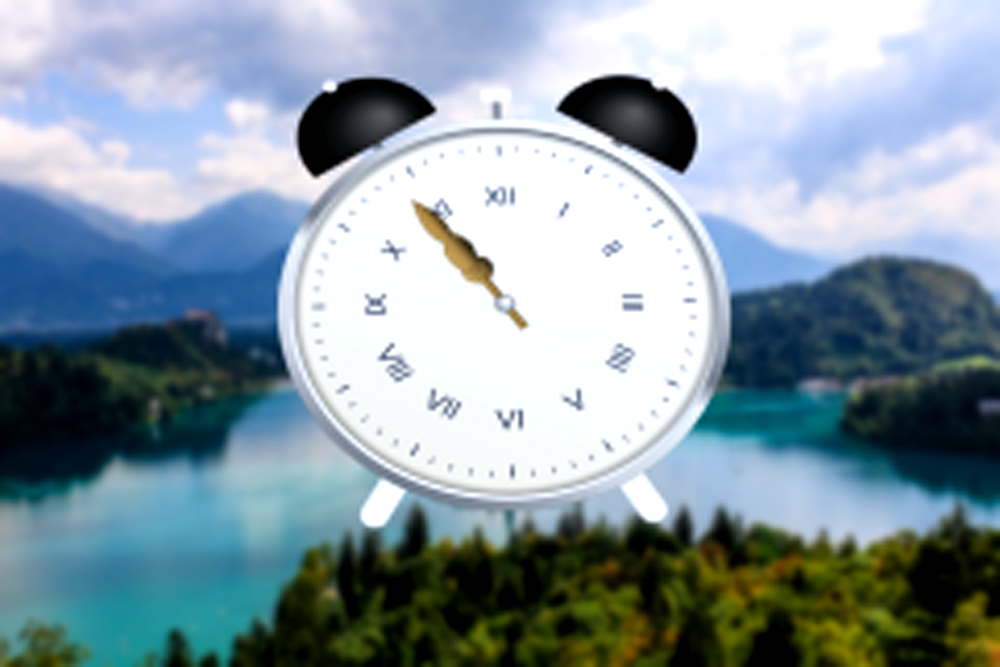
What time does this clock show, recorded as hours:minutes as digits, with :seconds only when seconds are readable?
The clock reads 10:54
